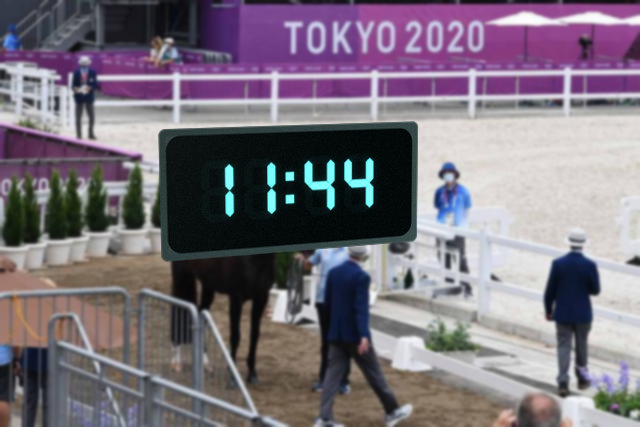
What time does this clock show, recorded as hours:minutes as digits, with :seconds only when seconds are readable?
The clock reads 11:44
